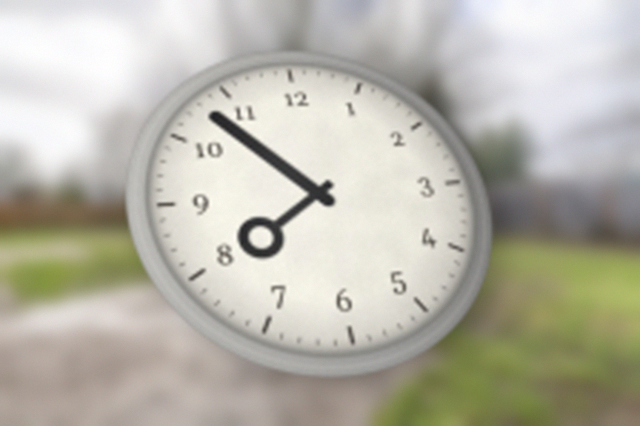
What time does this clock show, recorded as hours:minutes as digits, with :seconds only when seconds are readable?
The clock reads 7:53
